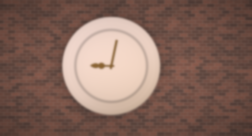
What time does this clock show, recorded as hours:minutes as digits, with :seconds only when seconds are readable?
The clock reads 9:02
